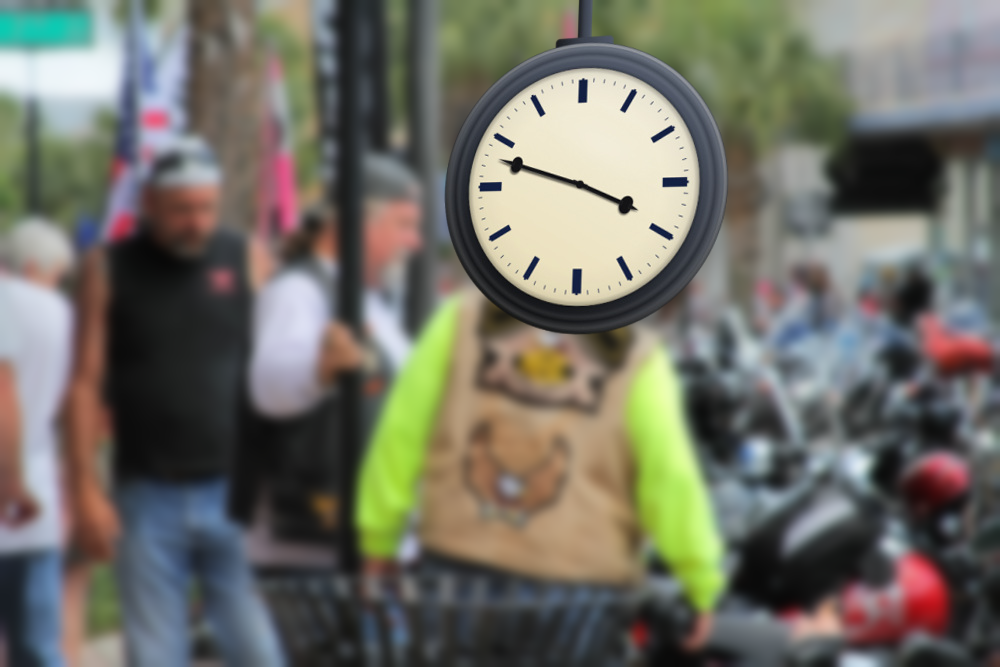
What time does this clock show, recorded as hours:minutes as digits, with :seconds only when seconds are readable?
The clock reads 3:48
